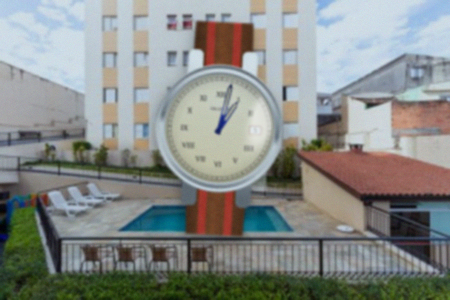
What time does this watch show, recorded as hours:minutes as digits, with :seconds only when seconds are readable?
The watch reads 1:02
